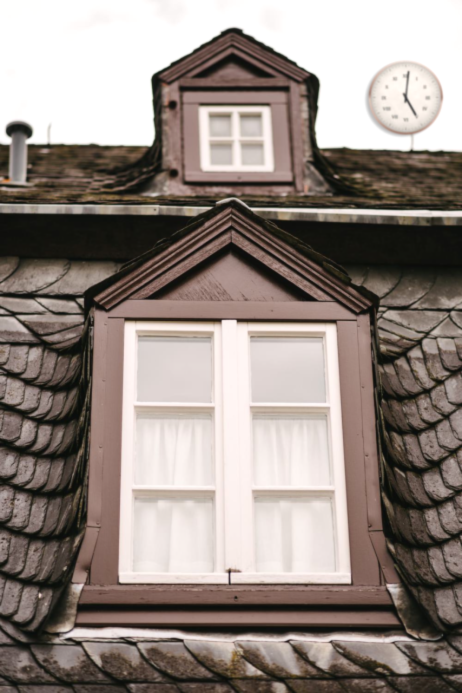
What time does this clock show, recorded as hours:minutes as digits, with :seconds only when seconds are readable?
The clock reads 5:01
